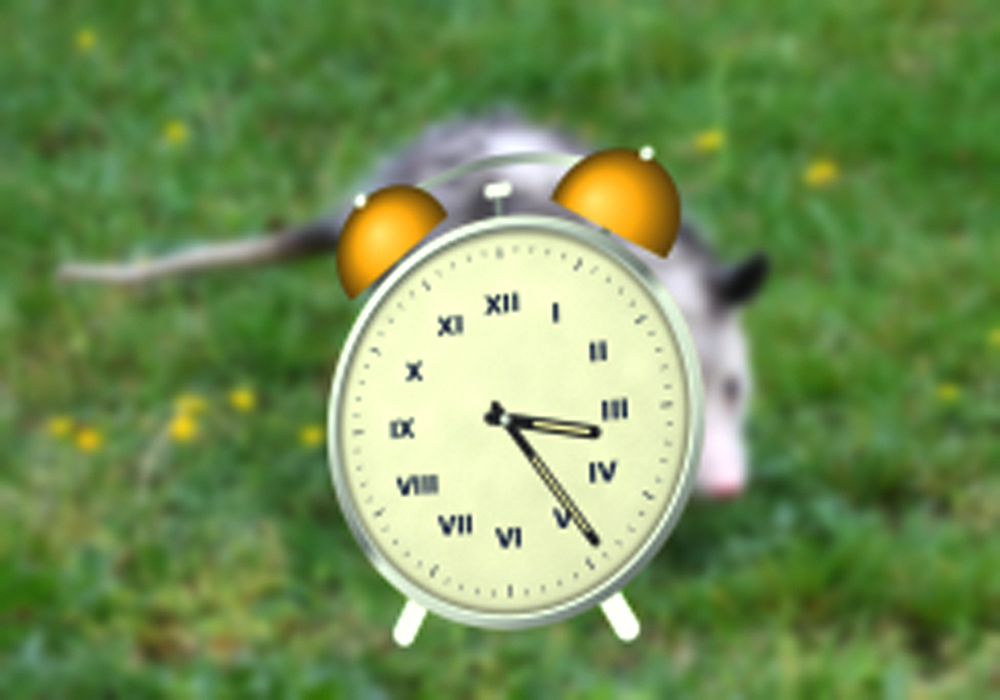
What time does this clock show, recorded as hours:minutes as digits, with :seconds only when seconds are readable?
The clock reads 3:24
